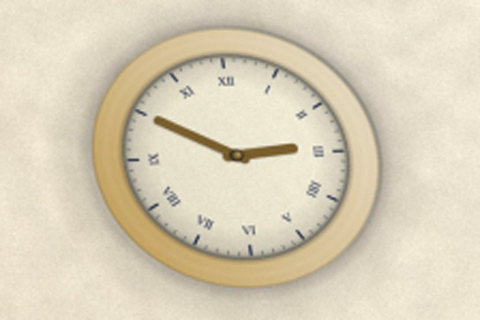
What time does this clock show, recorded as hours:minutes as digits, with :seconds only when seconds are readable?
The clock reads 2:50
